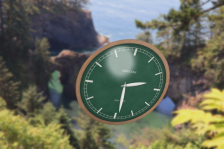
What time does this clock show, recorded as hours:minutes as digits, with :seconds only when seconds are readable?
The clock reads 2:29
